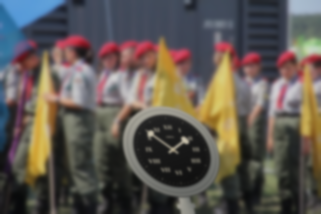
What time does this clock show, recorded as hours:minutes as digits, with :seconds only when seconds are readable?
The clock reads 1:52
